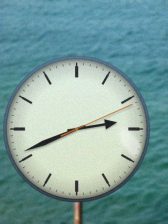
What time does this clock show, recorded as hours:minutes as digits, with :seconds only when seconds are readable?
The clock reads 2:41:11
